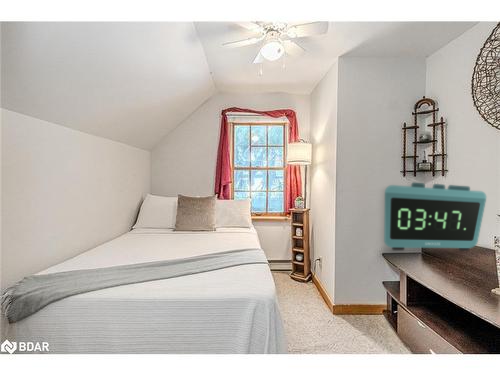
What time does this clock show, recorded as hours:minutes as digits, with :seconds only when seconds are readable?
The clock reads 3:47
